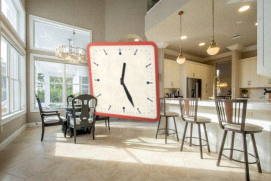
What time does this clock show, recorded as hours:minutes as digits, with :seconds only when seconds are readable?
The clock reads 12:26
